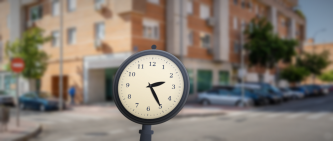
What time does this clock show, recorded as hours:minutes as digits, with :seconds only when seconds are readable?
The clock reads 2:25
